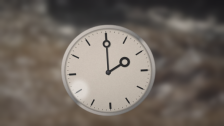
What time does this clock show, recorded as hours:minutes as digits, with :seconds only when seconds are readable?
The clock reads 2:00
